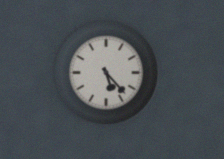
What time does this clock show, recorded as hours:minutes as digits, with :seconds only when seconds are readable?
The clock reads 5:23
